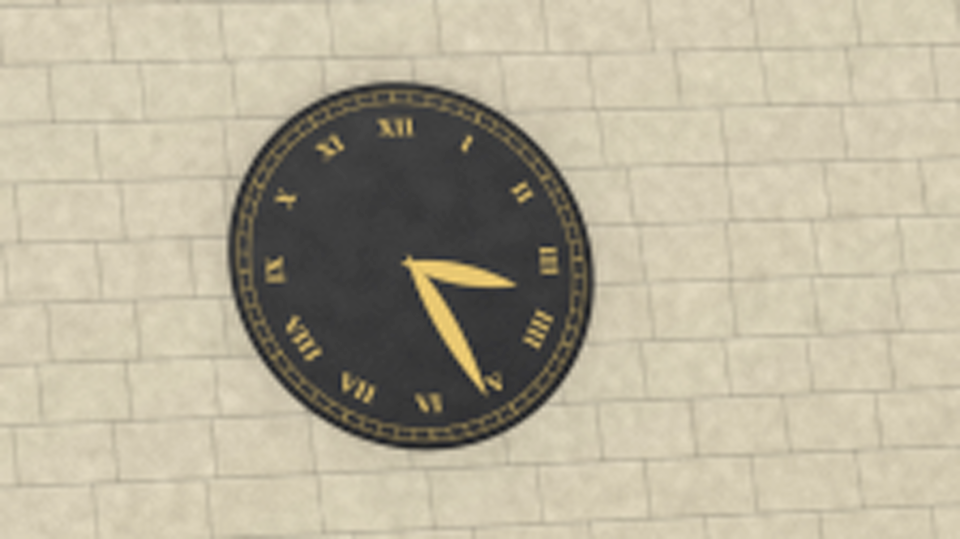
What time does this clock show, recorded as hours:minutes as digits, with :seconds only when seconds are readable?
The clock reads 3:26
